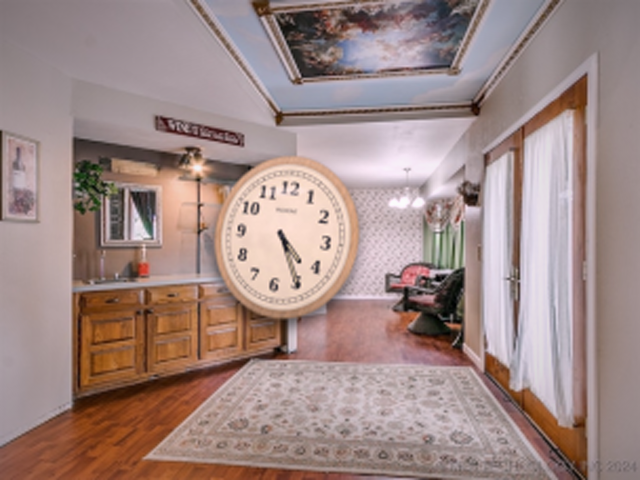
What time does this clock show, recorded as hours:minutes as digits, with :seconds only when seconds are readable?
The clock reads 4:25
